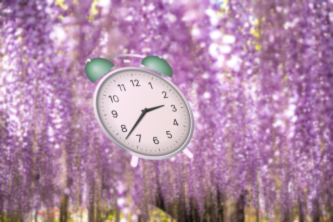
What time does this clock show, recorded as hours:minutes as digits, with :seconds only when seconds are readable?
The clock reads 2:38
